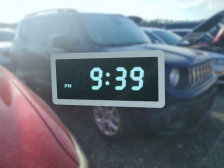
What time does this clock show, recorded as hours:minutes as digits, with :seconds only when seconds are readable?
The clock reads 9:39
